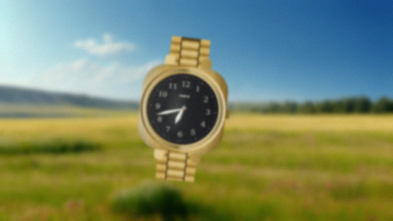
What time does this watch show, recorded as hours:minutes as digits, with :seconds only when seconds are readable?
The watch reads 6:42
